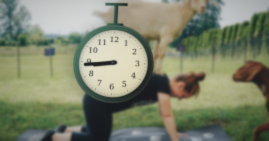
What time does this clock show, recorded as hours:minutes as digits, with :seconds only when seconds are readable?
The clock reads 8:44
